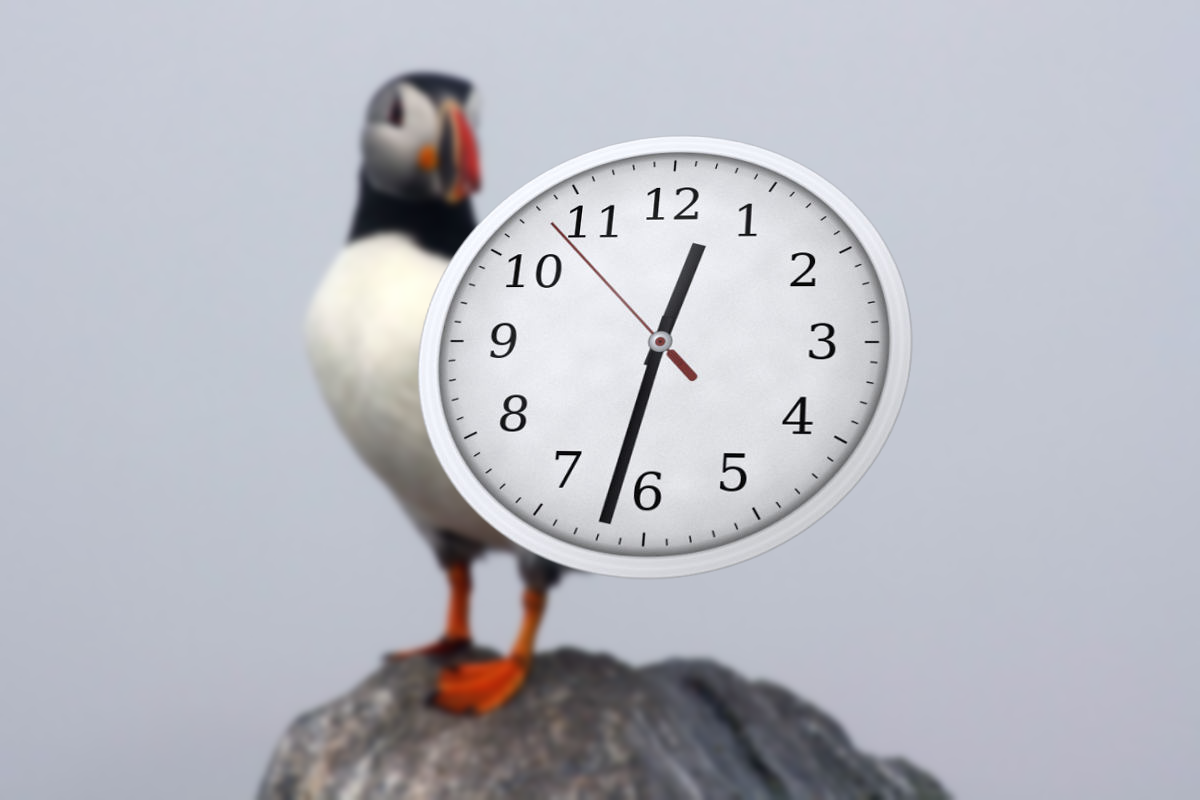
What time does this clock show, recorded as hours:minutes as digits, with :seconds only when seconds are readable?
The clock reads 12:31:53
